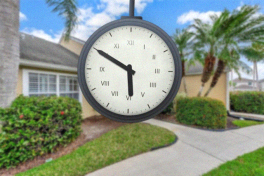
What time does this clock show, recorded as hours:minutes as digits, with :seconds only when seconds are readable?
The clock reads 5:50
